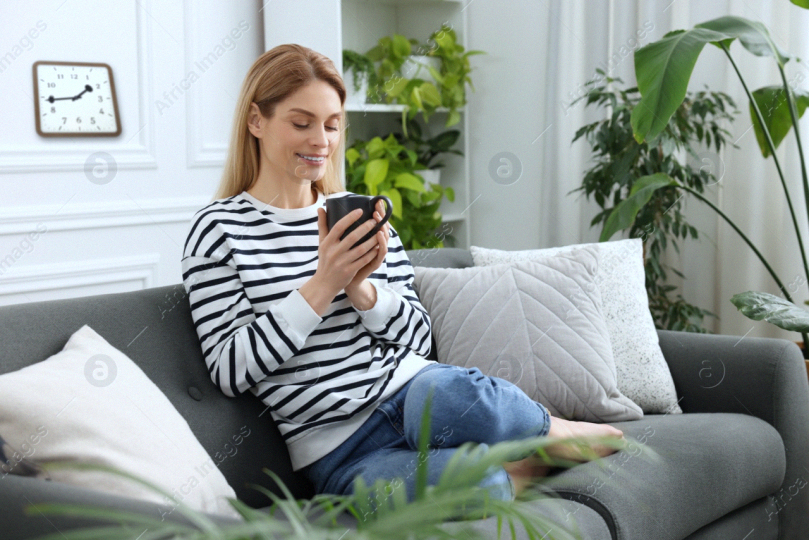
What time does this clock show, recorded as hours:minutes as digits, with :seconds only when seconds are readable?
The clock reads 1:44
